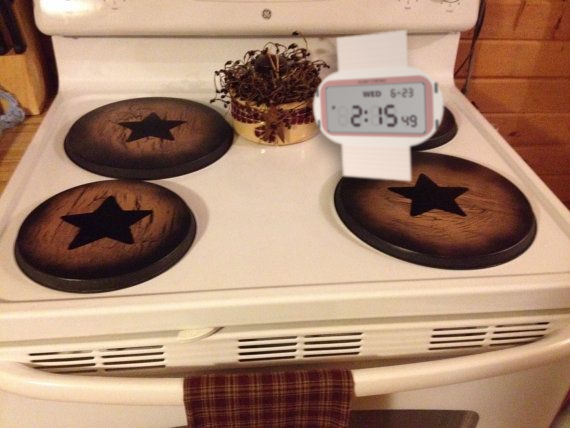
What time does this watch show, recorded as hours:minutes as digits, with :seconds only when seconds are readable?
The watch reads 2:15:49
